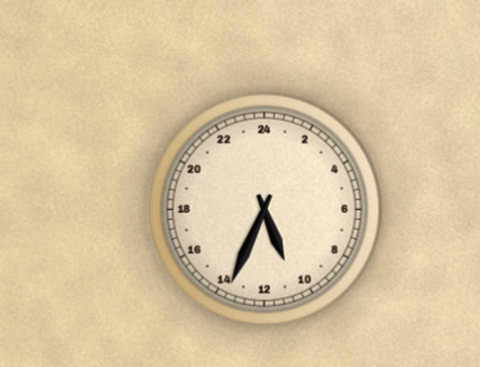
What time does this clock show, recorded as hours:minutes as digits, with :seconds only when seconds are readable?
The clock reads 10:34
